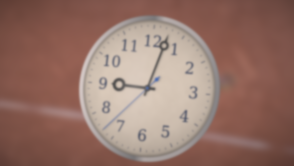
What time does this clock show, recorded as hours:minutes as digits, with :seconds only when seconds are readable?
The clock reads 9:02:37
